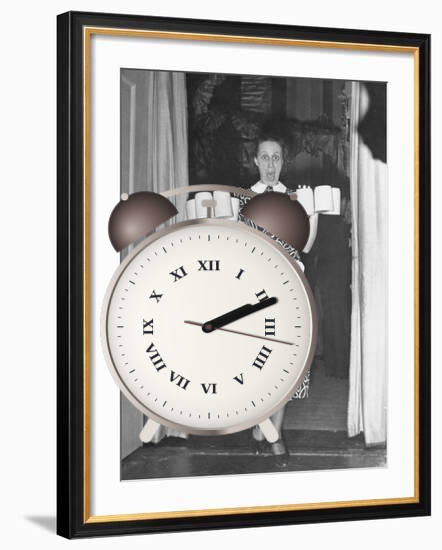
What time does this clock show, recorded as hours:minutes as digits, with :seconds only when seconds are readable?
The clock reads 2:11:17
